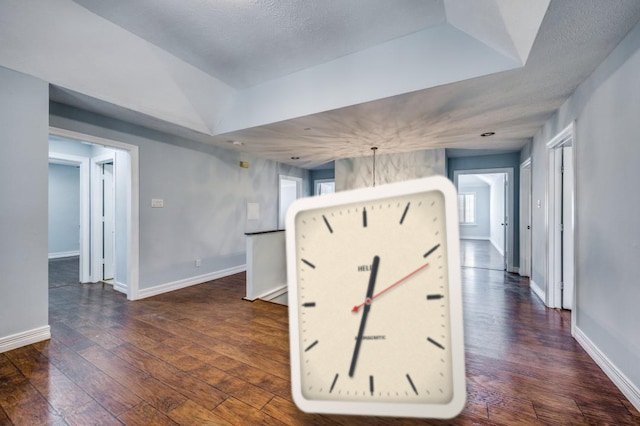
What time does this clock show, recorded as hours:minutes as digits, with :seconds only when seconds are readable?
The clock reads 12:33:11
